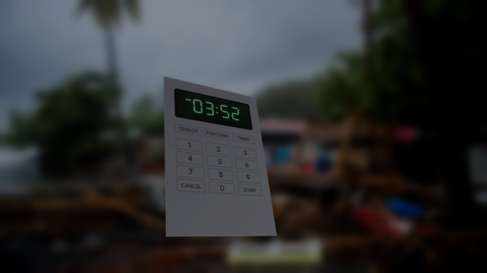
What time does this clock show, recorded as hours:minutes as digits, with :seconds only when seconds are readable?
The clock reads 3:52
